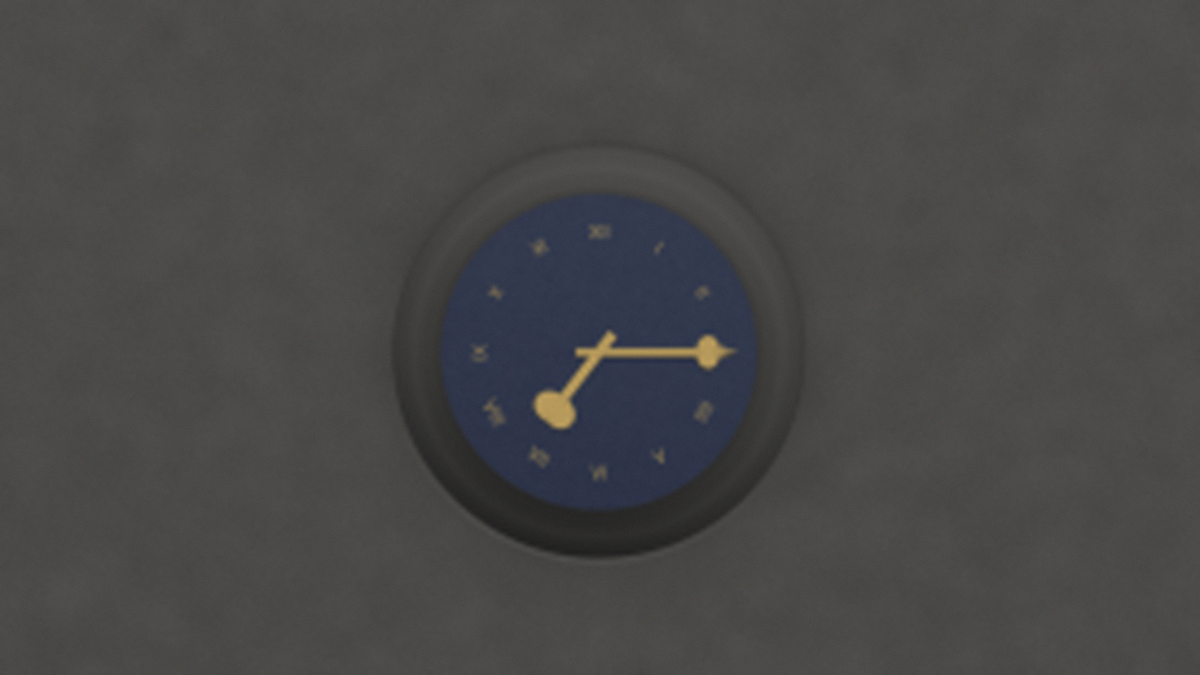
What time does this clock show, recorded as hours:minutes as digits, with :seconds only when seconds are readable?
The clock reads 7:15
